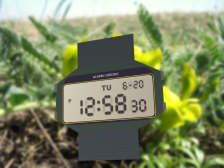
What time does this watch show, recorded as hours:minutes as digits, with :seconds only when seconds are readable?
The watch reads 12:58:30
